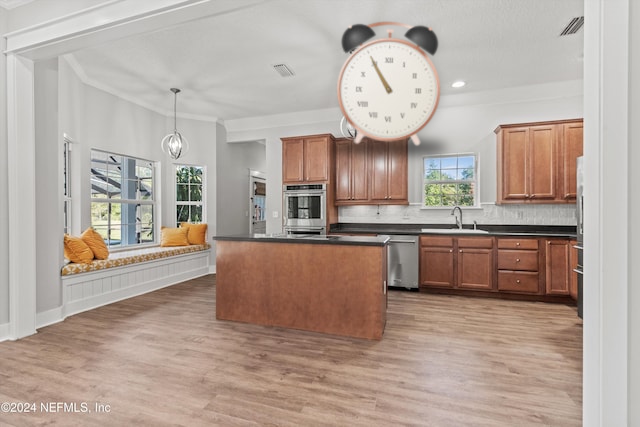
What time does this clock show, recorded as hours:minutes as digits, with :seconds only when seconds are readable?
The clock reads 10:55
